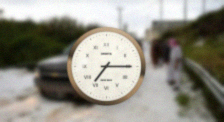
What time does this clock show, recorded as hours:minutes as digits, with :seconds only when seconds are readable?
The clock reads 7:15
